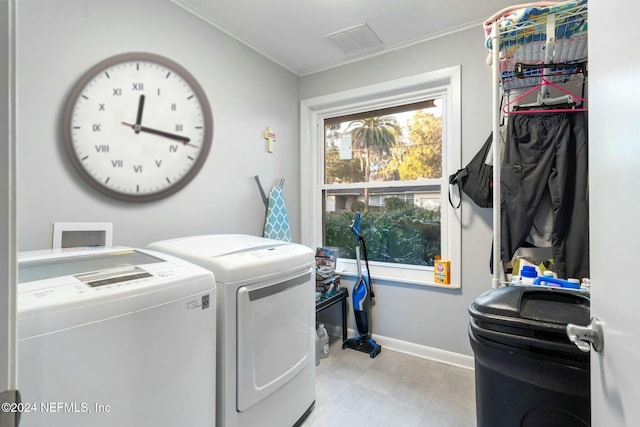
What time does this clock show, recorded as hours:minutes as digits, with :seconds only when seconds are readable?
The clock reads 12:17:18
